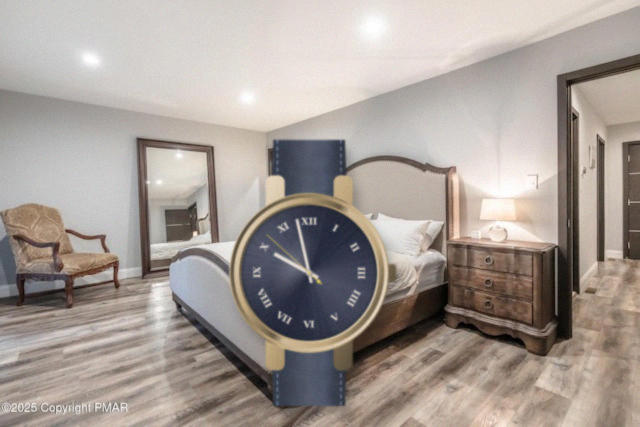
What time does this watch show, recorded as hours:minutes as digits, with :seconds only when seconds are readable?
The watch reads 9:57:52
